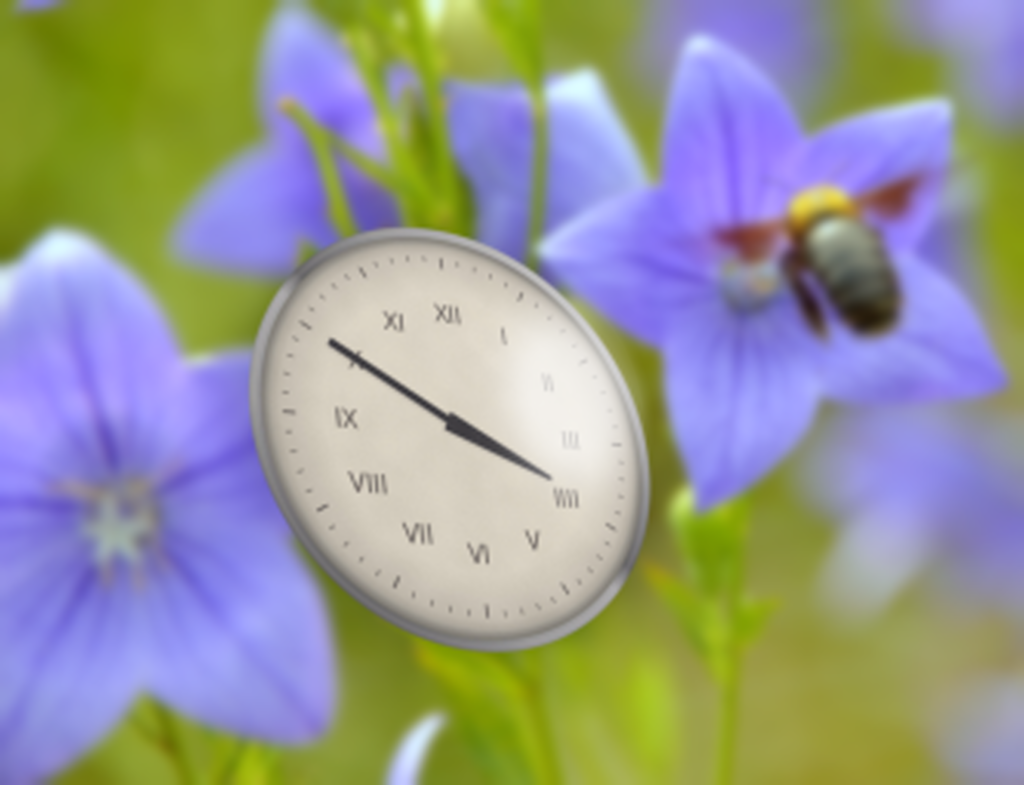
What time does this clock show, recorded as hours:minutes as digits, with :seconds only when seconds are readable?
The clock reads 3:50
